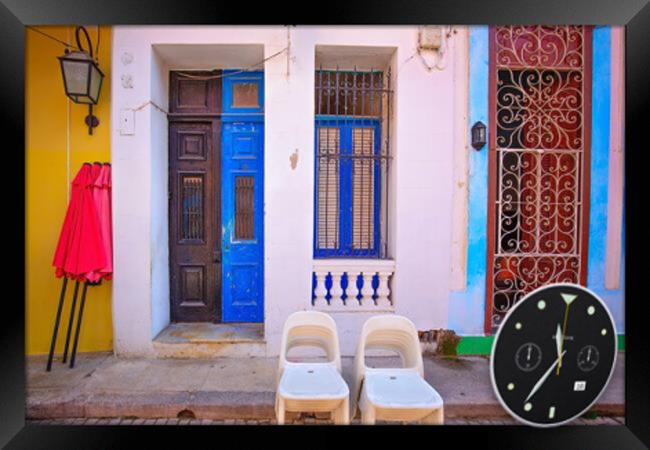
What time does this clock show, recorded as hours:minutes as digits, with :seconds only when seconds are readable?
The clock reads 11:36
